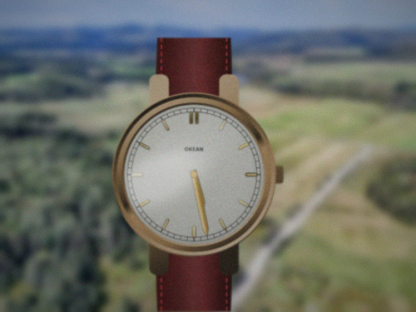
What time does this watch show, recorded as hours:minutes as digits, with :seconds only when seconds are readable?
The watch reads 5:28
